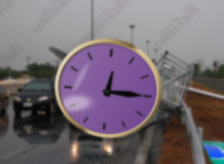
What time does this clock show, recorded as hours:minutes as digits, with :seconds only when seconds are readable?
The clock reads 12:15
